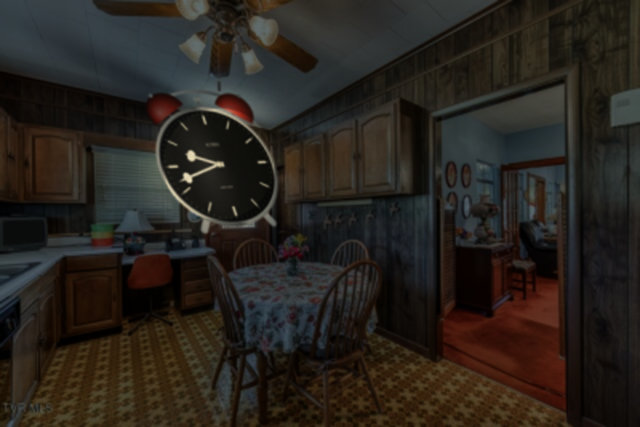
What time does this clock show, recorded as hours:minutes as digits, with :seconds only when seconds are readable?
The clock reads 9:42
